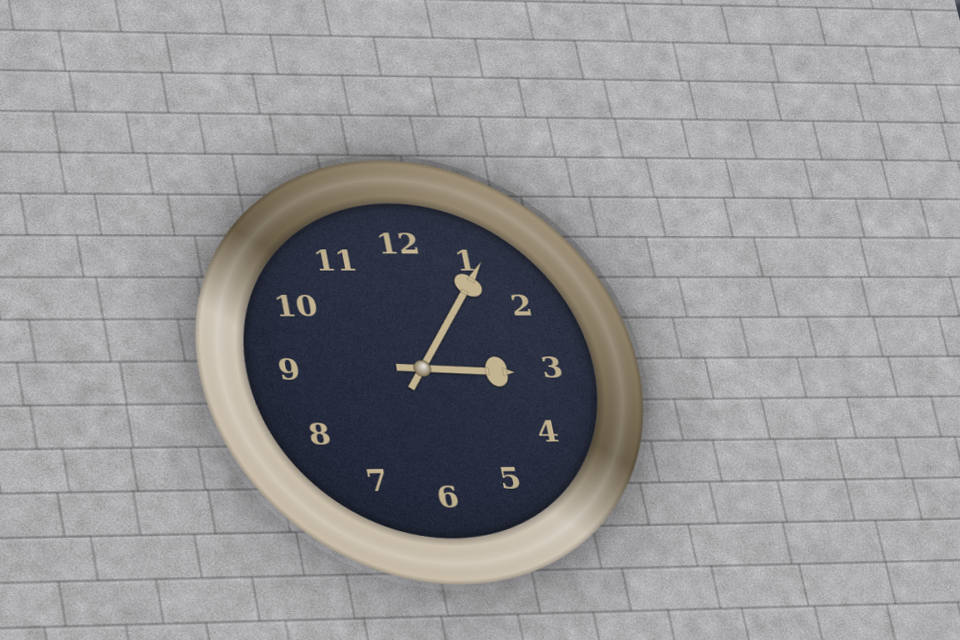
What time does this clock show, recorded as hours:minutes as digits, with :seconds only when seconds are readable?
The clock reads 3:06
